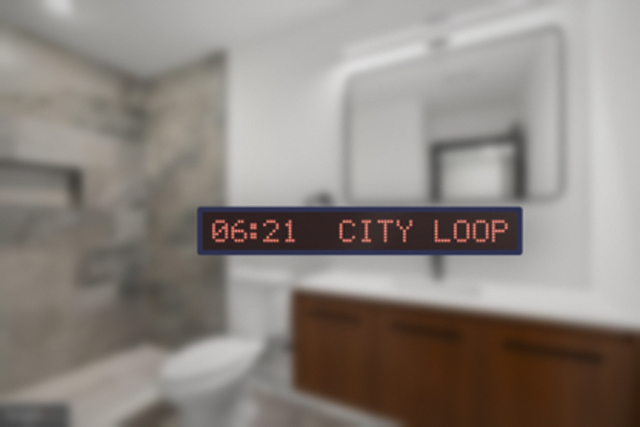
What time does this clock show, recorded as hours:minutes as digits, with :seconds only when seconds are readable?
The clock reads 6:21
